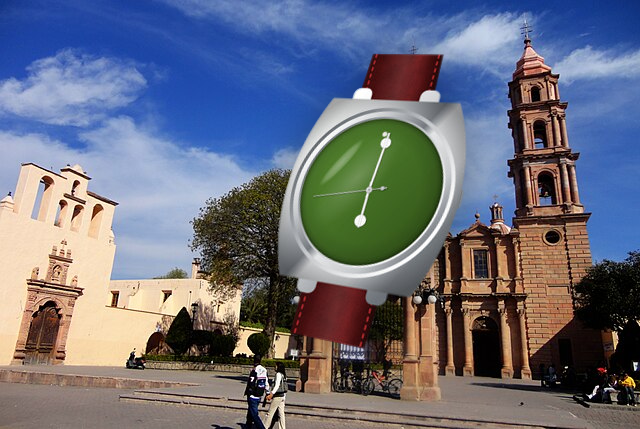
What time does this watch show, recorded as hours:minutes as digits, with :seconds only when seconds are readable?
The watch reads 6:00:43
